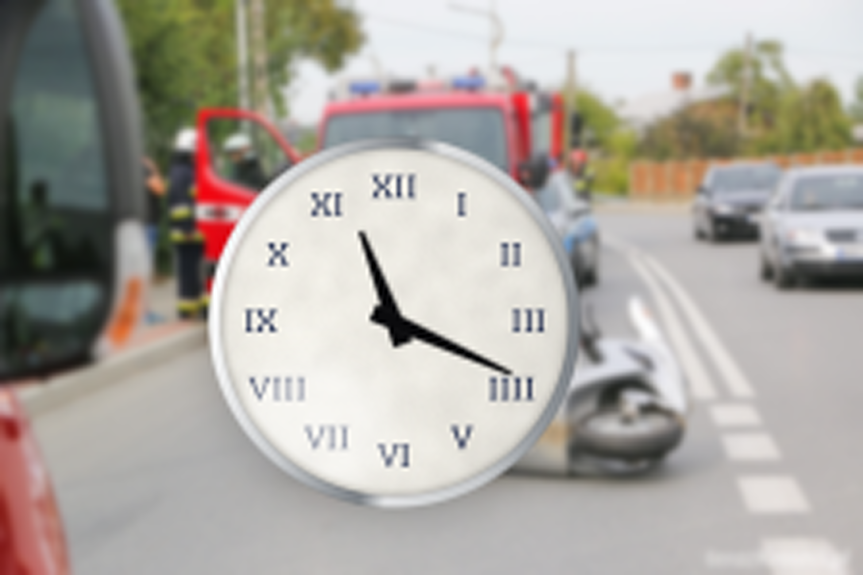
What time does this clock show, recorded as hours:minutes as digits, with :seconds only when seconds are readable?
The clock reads 11:19
